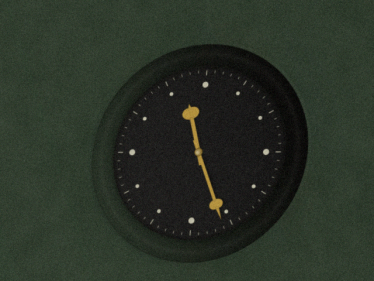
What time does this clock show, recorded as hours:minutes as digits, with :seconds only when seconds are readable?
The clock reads 11:26
